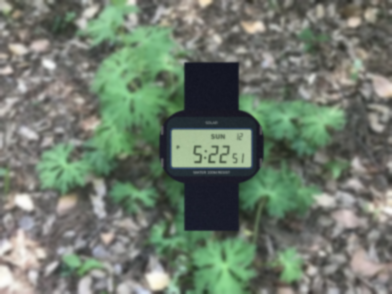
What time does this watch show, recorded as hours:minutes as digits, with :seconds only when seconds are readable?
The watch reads 5:22
